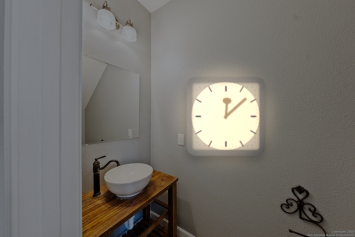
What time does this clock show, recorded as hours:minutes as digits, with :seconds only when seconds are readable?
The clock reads 12:08
